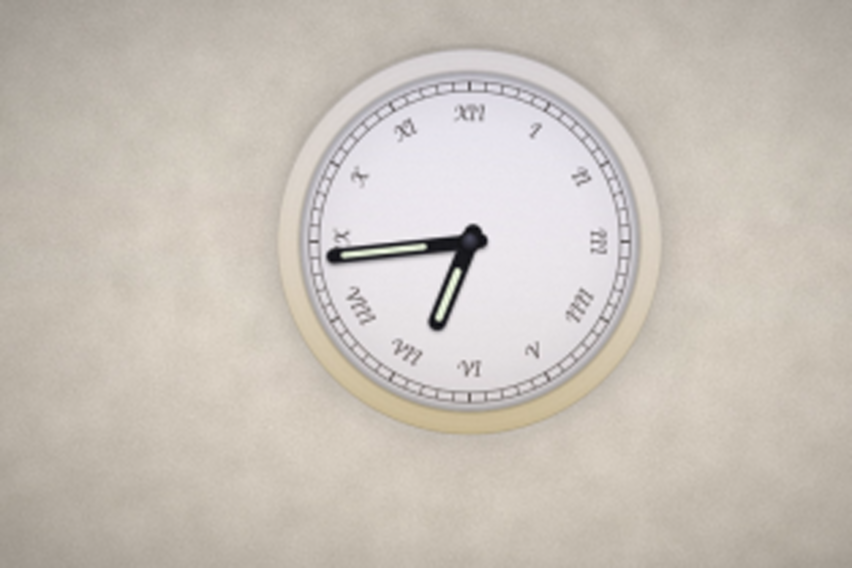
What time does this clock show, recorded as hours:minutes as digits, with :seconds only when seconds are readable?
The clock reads 6:44
